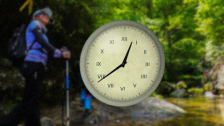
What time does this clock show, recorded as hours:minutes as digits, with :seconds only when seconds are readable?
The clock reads 12:39
